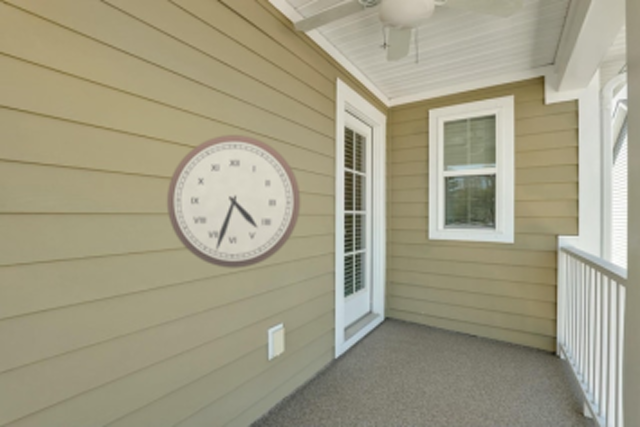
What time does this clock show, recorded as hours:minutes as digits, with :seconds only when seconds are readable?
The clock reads 4:33
